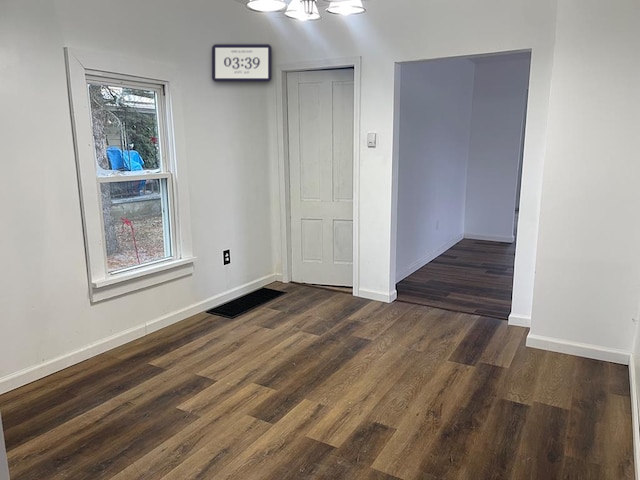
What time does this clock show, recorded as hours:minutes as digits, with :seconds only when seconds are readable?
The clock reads 3:39
